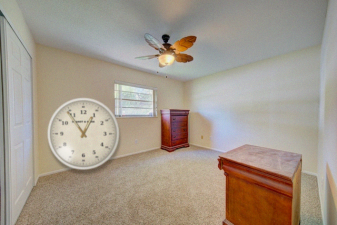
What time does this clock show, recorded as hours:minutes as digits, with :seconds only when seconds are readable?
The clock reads 12:54
